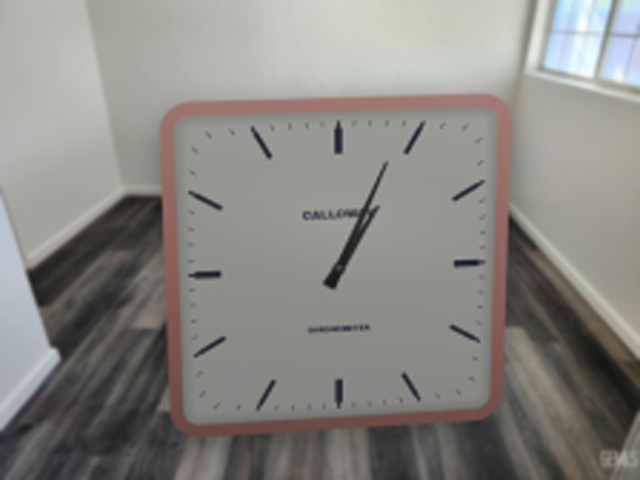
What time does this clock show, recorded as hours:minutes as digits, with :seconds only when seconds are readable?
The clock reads 1:04
